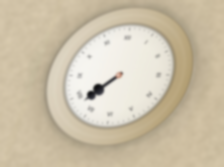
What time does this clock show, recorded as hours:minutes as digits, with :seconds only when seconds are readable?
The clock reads 7:38
